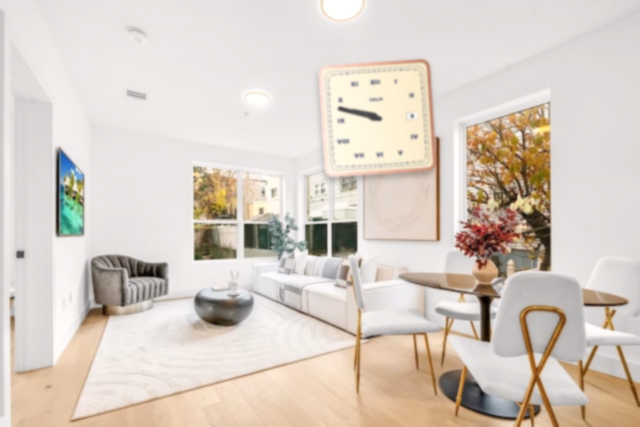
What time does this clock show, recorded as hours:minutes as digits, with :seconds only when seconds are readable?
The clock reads 9:48
